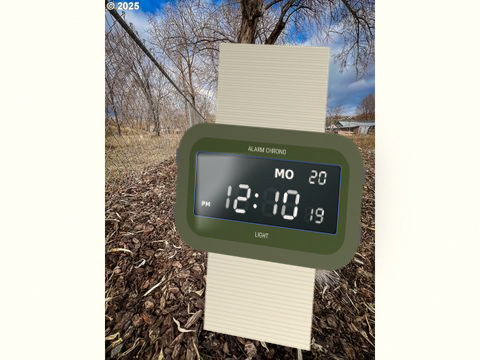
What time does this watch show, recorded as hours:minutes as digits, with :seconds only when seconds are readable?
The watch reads 12:10:19
